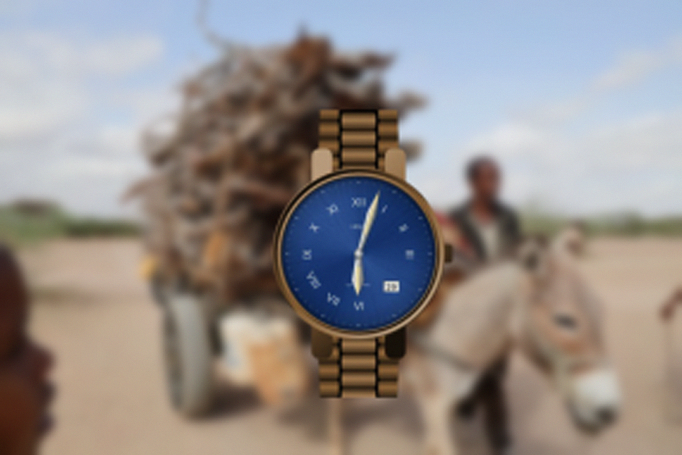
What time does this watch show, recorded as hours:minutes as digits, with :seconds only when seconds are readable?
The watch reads 6:03
